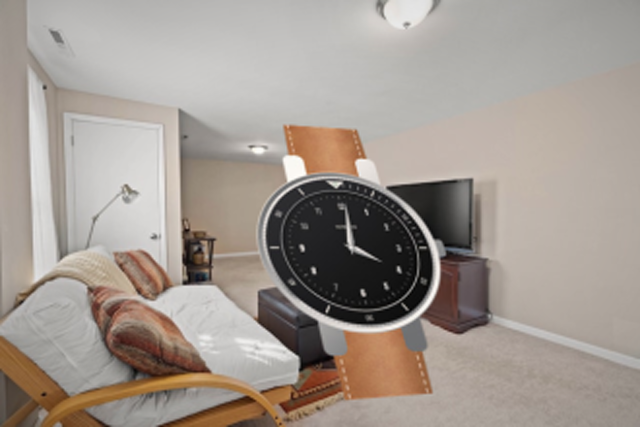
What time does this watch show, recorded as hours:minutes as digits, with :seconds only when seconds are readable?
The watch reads 4:01
